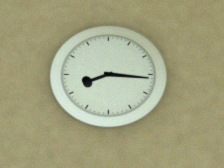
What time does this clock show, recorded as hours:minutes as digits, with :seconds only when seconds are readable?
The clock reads 8:16
